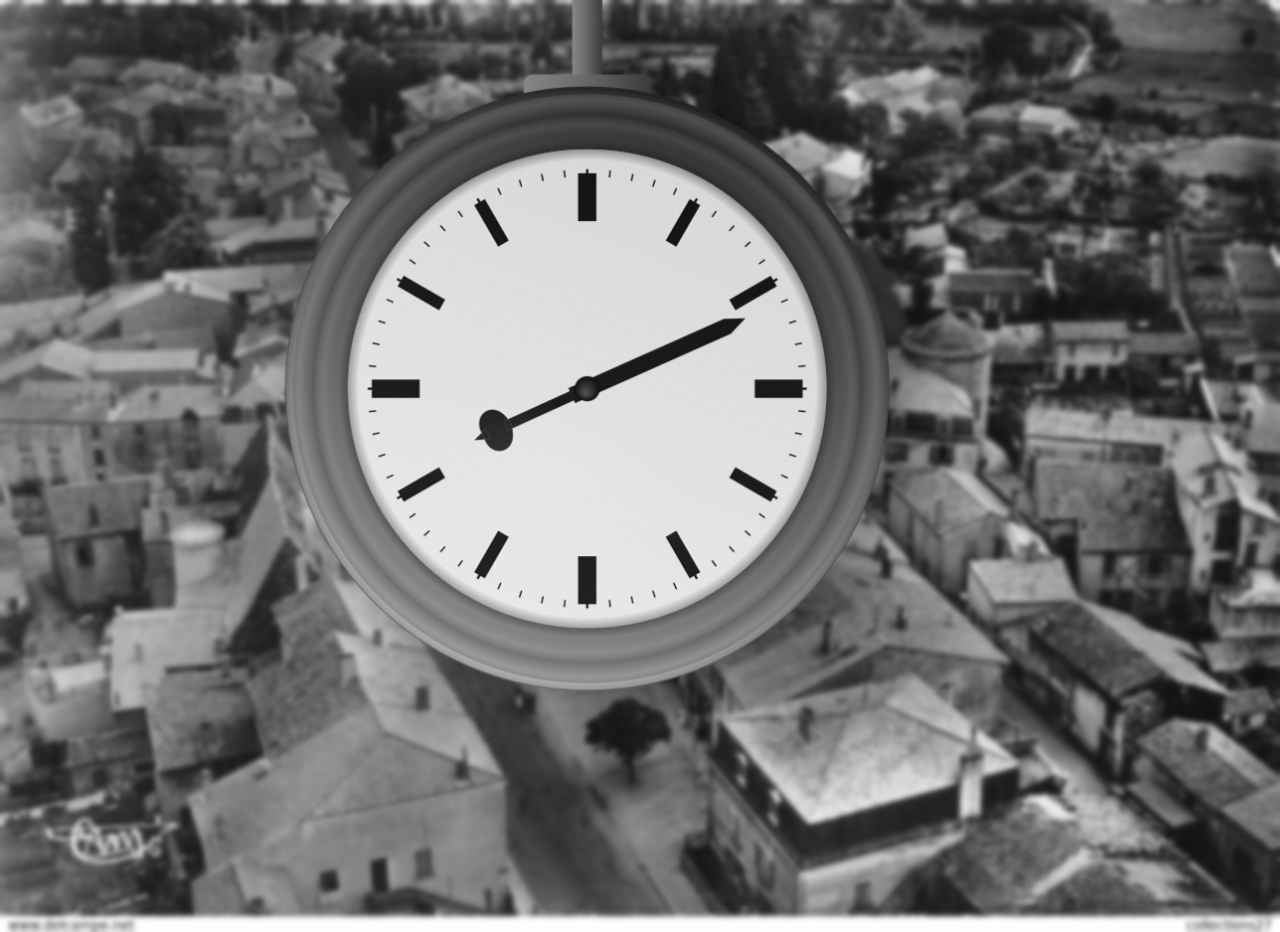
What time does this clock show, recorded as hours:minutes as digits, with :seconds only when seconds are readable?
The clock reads 8:11
